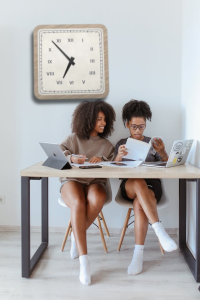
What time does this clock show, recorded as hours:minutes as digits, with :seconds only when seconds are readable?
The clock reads 6:53
